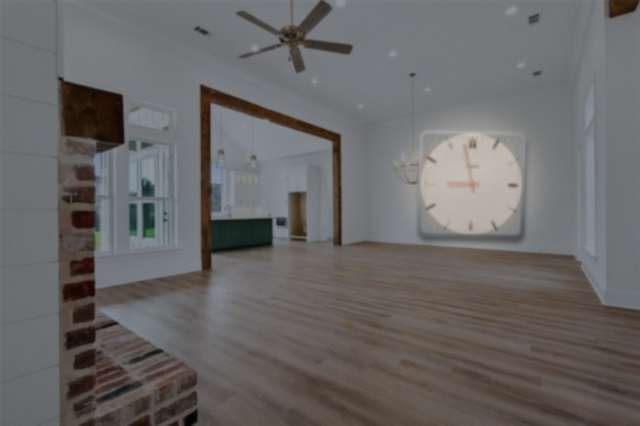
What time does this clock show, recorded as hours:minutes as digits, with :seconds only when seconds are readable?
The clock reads 8:58
